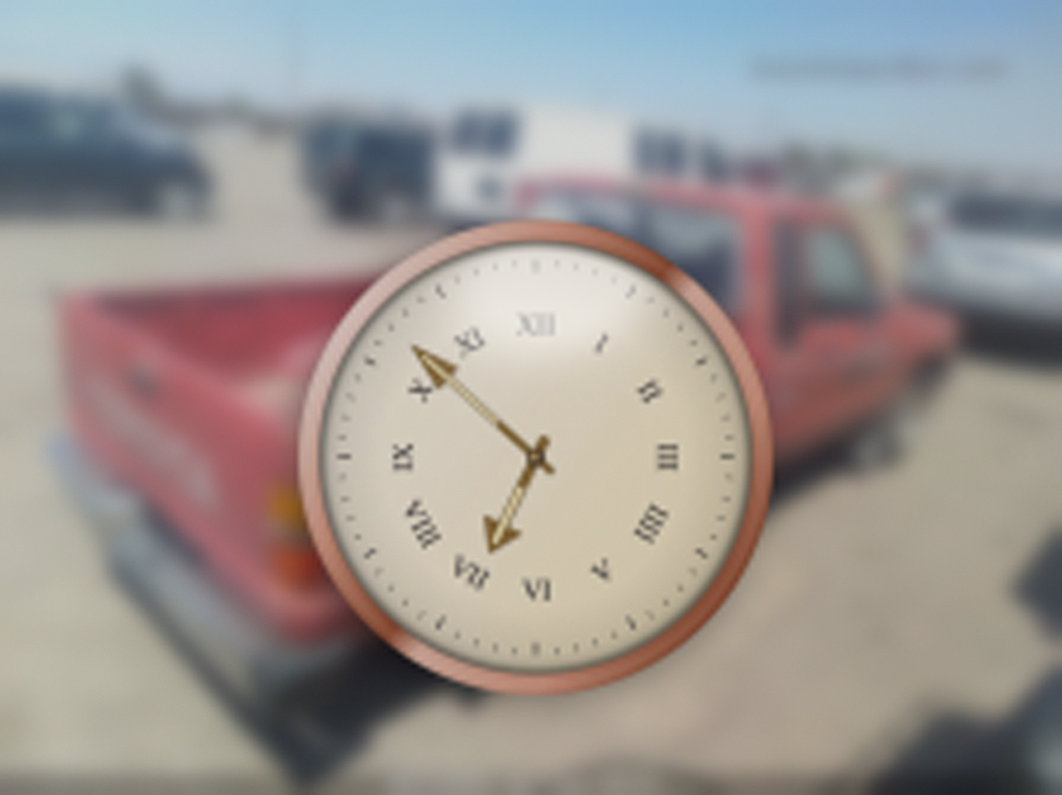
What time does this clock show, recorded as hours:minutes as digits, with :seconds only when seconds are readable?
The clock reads 6:52
